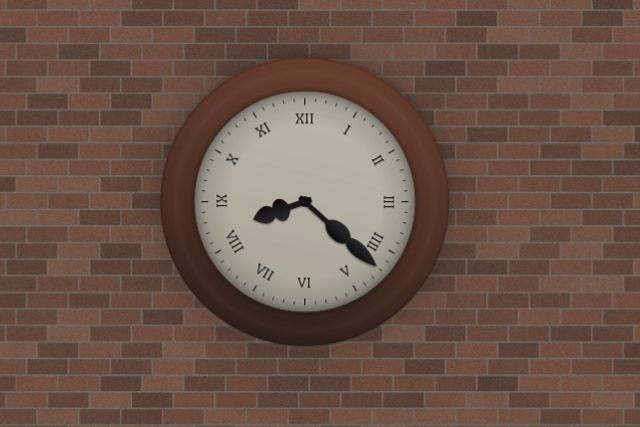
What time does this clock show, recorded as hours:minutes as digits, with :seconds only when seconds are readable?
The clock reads 8:22
